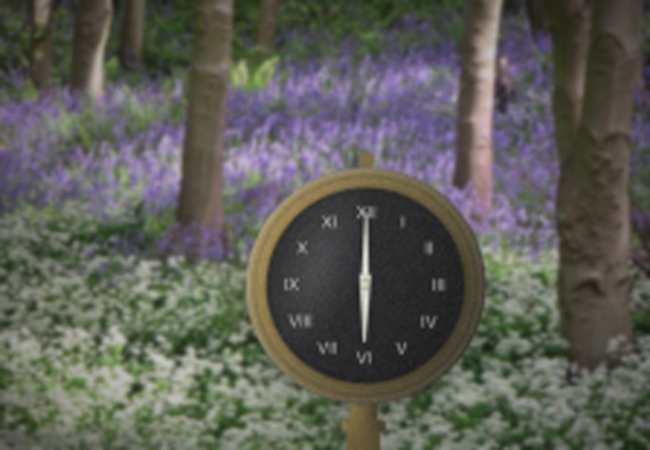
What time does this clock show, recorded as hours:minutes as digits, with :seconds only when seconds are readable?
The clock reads 6:00
